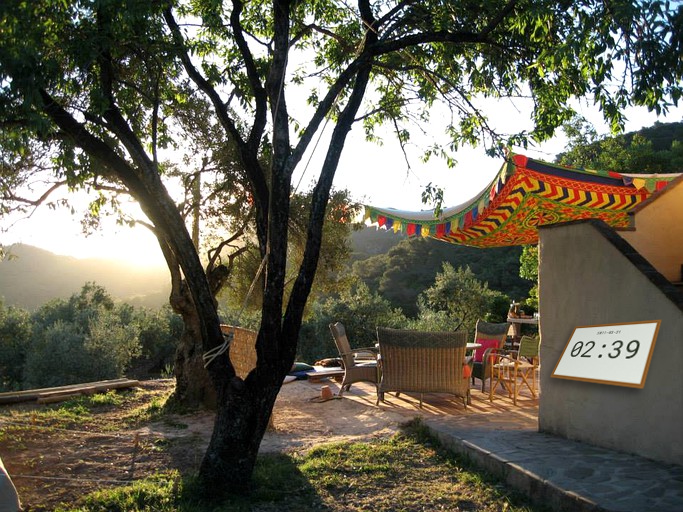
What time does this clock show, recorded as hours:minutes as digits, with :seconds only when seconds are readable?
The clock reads 2:39
